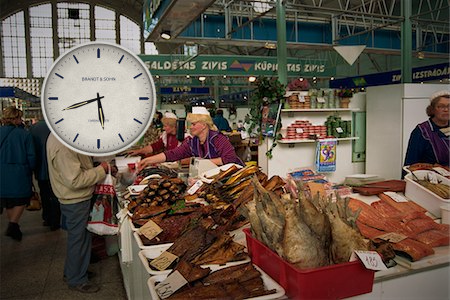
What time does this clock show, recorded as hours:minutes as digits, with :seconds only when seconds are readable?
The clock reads 5:42
